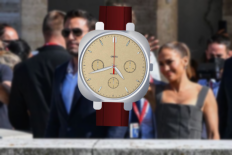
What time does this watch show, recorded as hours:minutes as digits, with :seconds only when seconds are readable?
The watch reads 4:42
